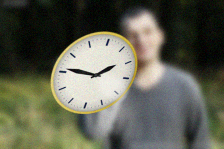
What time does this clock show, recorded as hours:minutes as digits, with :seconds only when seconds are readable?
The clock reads 1:46
